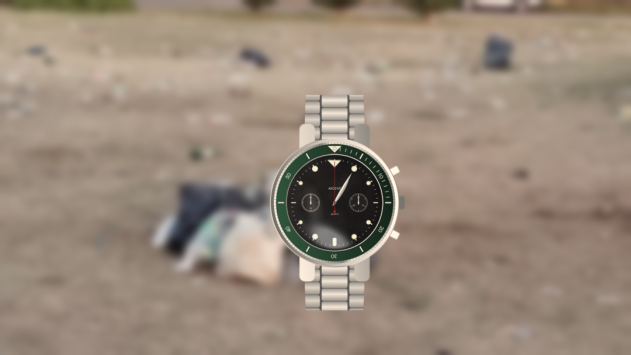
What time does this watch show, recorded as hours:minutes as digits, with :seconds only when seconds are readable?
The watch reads 1:05
